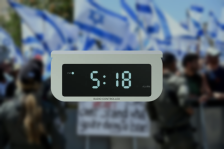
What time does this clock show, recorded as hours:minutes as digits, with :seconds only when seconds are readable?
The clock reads 5:18
